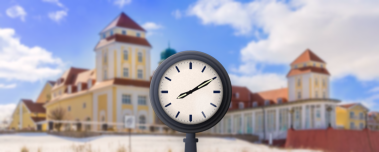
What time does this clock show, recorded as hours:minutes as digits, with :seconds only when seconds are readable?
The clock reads 8:10
